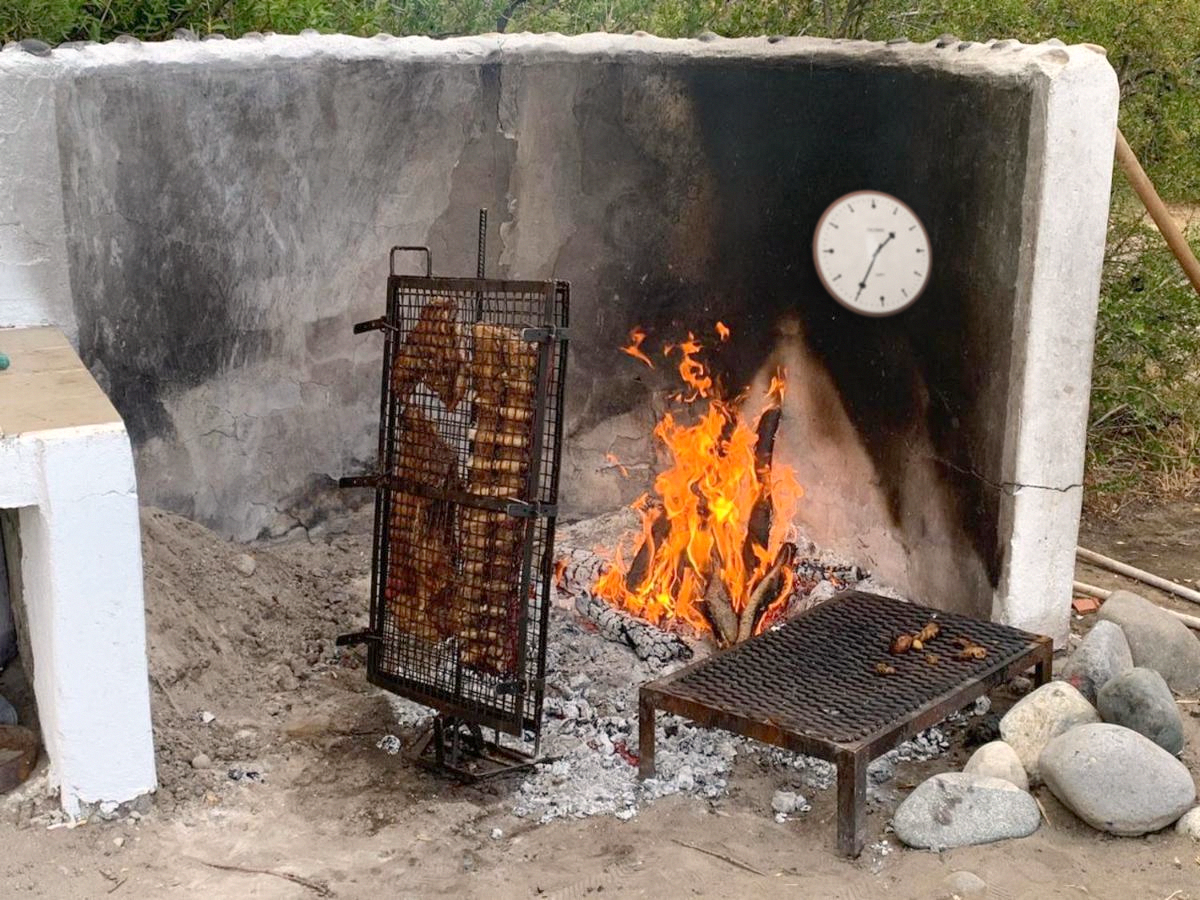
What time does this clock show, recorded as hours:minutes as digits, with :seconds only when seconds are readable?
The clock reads 1:35
